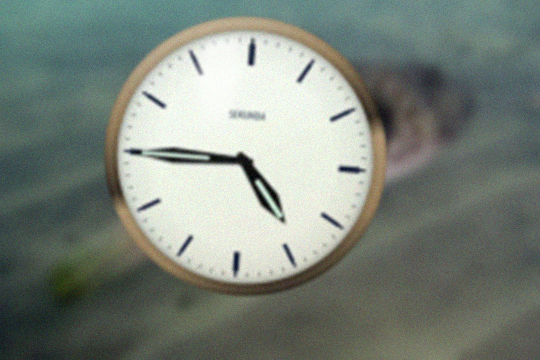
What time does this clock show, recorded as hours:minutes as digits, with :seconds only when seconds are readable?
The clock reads 4:45
